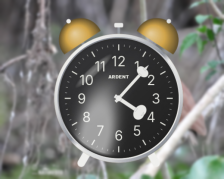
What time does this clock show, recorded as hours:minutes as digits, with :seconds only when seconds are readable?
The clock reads 4:07
